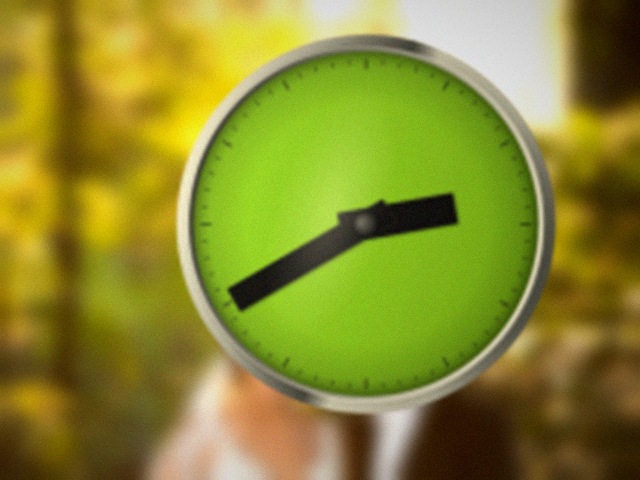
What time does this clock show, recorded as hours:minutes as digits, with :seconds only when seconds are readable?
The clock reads 2:40
